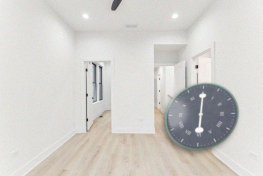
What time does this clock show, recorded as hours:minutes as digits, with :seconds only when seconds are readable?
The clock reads 6:00
